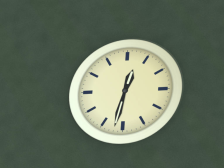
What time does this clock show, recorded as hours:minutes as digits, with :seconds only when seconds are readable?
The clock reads 12:32
